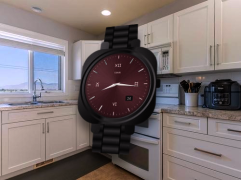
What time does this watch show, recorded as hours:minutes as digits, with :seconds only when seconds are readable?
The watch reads 8:16
